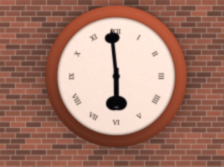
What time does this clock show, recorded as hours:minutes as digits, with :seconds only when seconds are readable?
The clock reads 5:59
